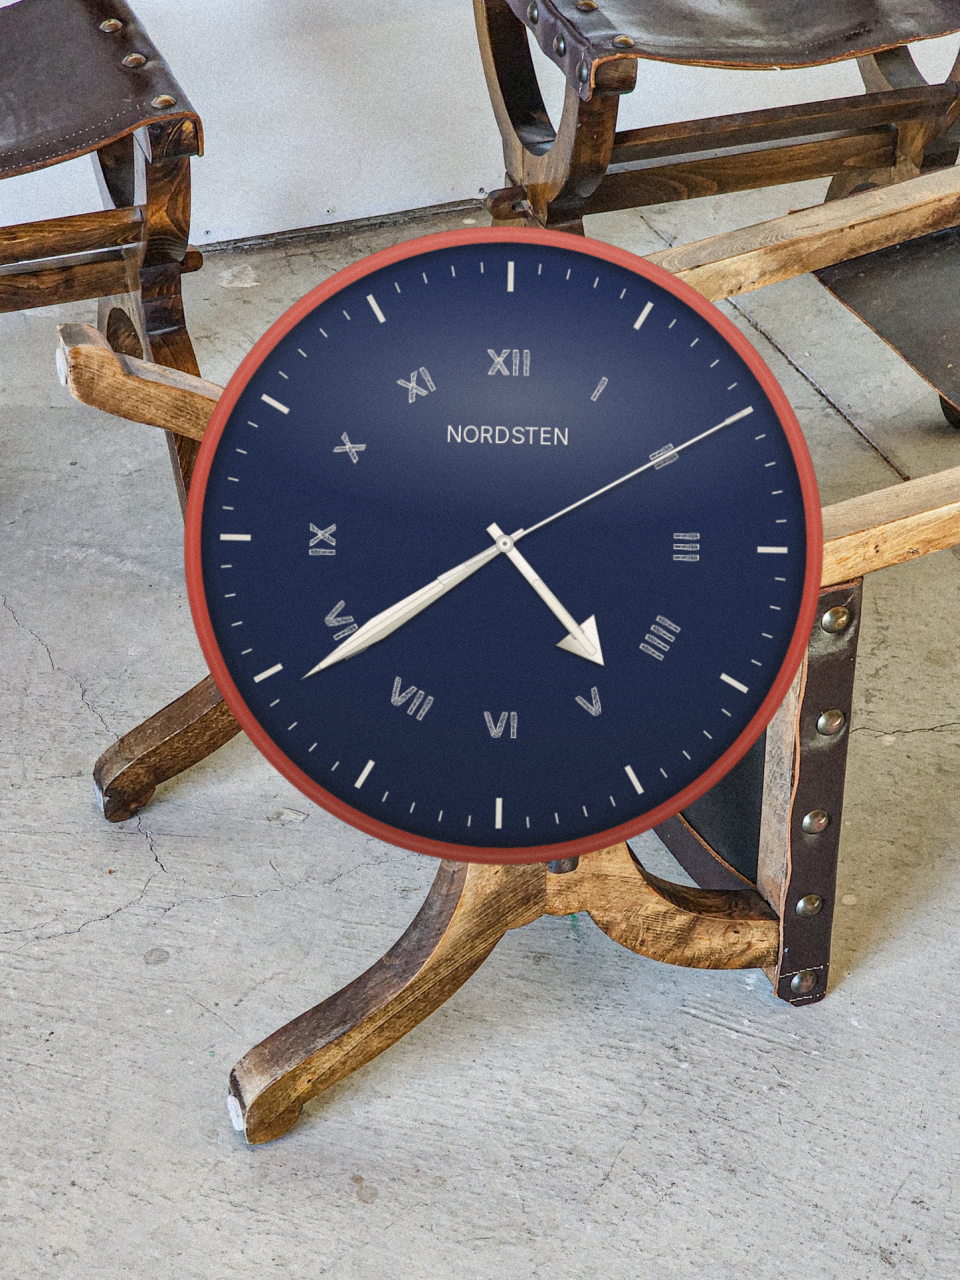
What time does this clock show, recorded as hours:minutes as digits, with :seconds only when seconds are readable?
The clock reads 4:39:10
